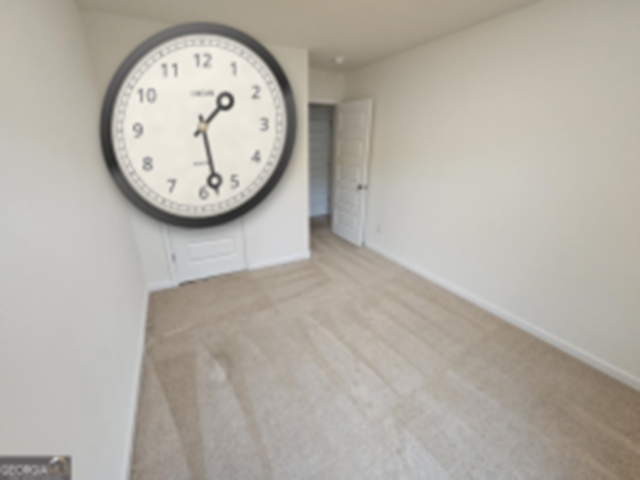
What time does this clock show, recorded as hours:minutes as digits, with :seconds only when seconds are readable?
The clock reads 1:28
